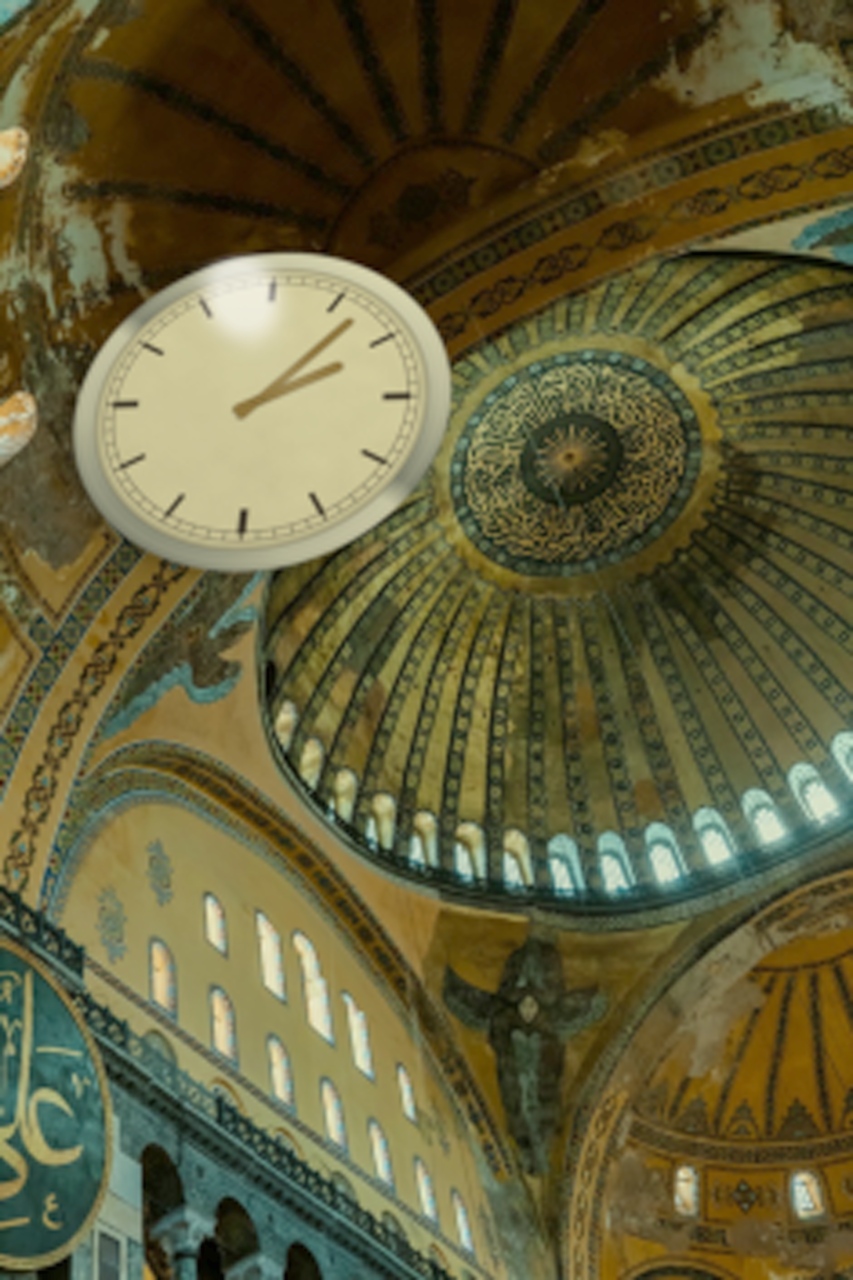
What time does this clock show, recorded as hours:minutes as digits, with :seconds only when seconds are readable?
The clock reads 2:07
